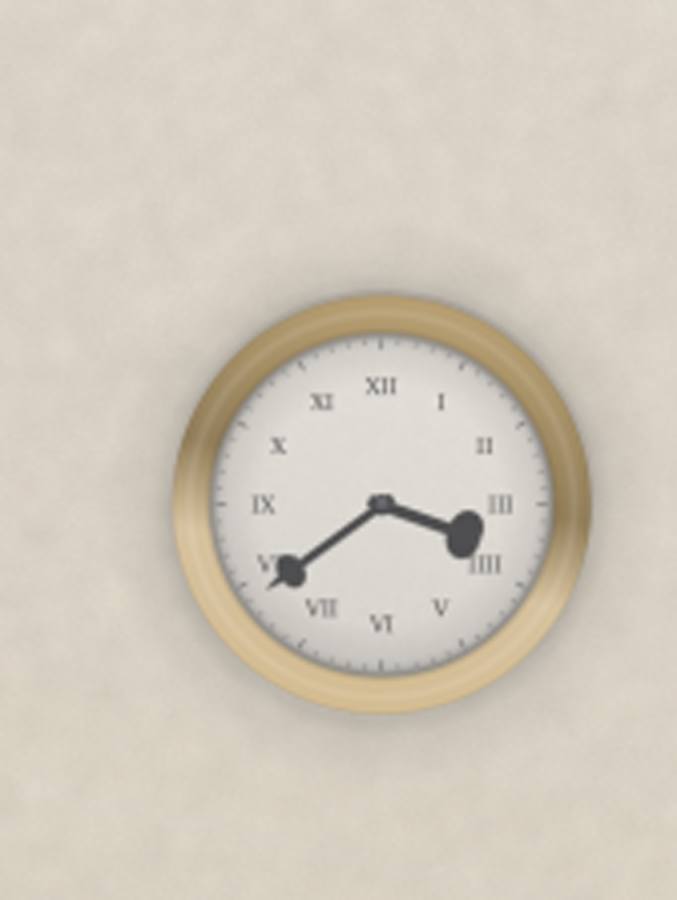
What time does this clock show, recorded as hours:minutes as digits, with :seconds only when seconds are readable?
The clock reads 3:39
